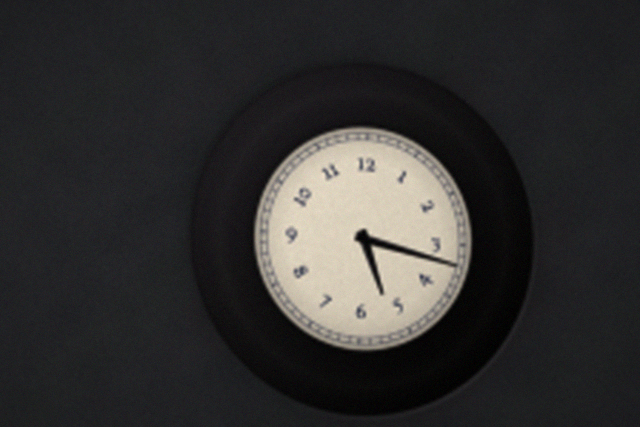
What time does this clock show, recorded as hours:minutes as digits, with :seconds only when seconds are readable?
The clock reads 5:17
